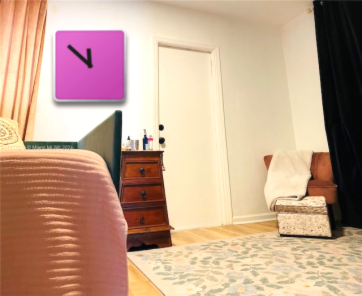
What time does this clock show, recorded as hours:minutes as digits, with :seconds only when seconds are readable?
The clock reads 11:52
